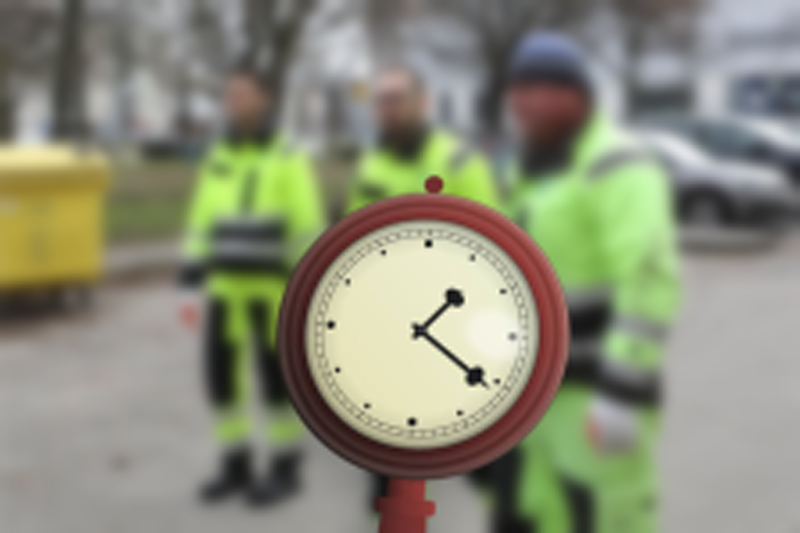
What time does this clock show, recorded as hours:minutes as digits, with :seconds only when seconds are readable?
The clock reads 1:21
